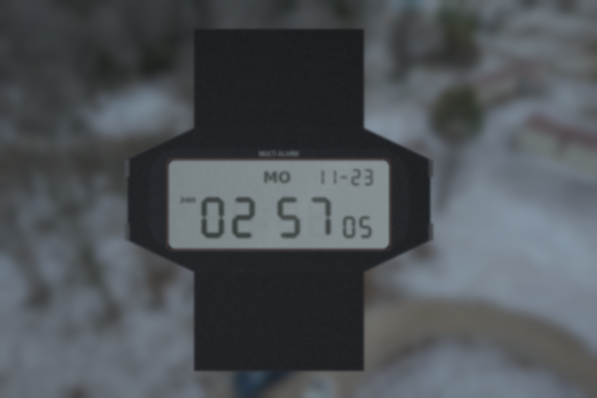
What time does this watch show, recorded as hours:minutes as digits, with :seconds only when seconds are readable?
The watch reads 2:57:05
